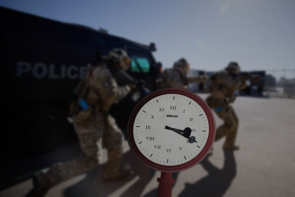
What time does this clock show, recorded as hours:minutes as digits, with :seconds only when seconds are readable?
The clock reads 3:19
